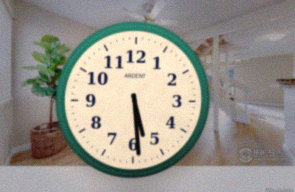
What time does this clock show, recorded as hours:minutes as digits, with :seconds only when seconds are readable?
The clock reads 5:29
